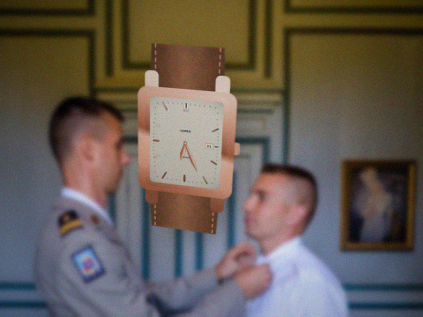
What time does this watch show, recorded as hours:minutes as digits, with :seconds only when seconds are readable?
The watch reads 6:26
